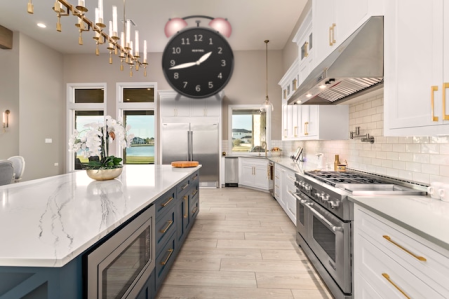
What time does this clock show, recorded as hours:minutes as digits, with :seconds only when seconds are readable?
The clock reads 1:43
